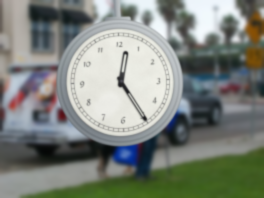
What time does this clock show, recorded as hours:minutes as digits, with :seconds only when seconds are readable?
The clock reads 12:25
